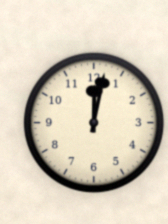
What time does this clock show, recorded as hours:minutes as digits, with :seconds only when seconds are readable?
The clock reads 12:02
